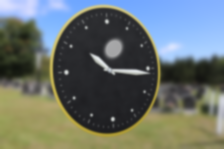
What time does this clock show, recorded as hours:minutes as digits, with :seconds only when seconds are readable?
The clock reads 10:16
